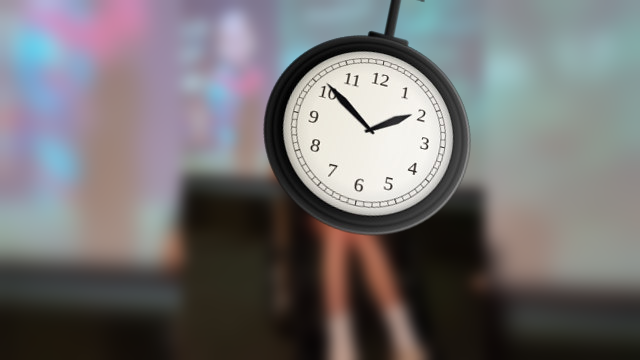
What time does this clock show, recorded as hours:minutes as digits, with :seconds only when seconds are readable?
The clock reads 1:51
